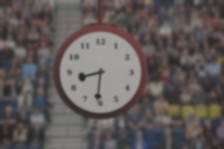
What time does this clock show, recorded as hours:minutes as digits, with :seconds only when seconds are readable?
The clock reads 8:31
